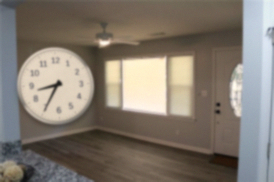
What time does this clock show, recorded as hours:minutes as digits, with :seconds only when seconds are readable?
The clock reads 8:35
